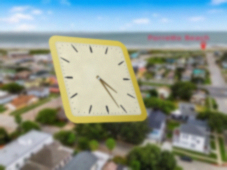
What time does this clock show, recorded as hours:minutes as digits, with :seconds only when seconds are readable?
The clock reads 4:26
